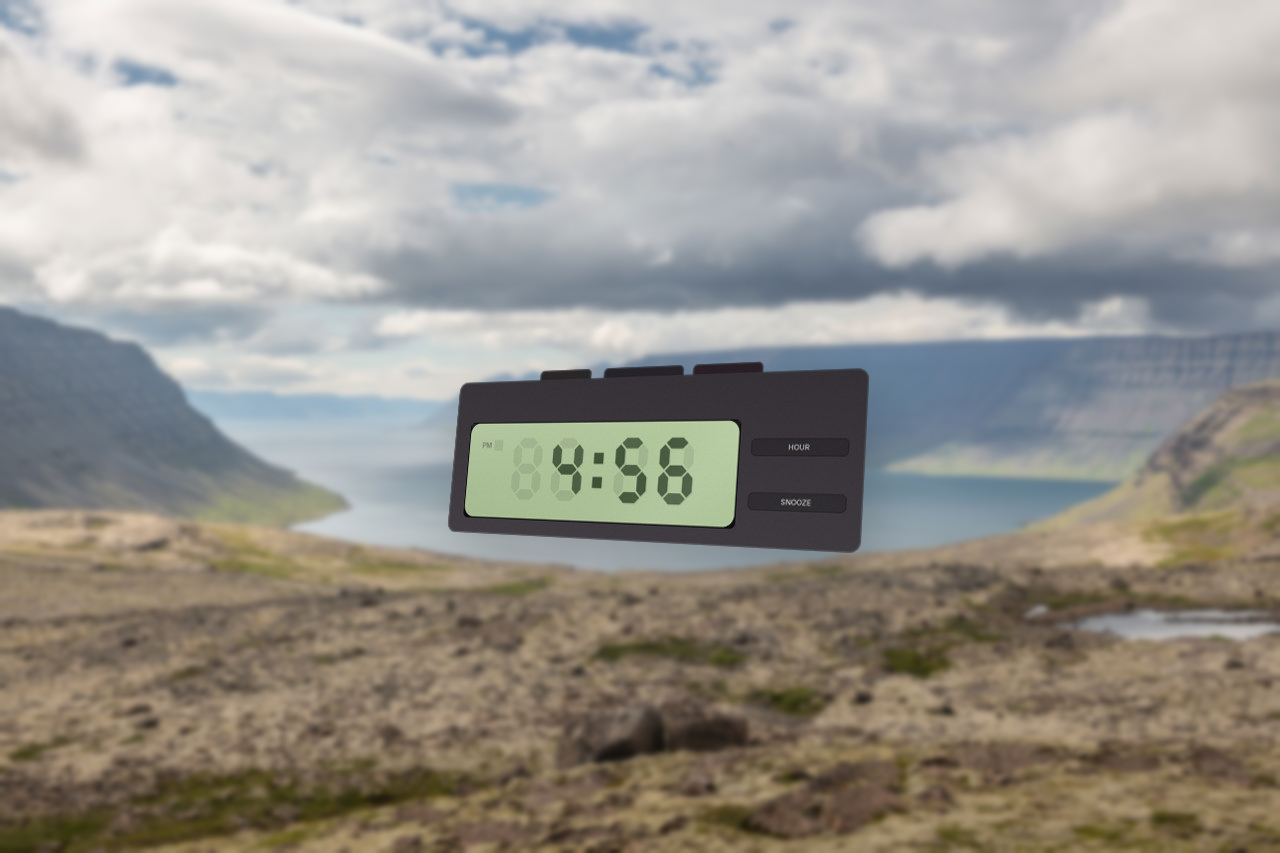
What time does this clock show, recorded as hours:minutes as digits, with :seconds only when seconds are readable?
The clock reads 4:56
